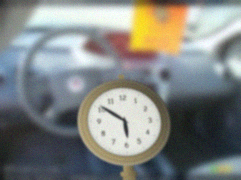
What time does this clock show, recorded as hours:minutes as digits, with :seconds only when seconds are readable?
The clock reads 5:51
